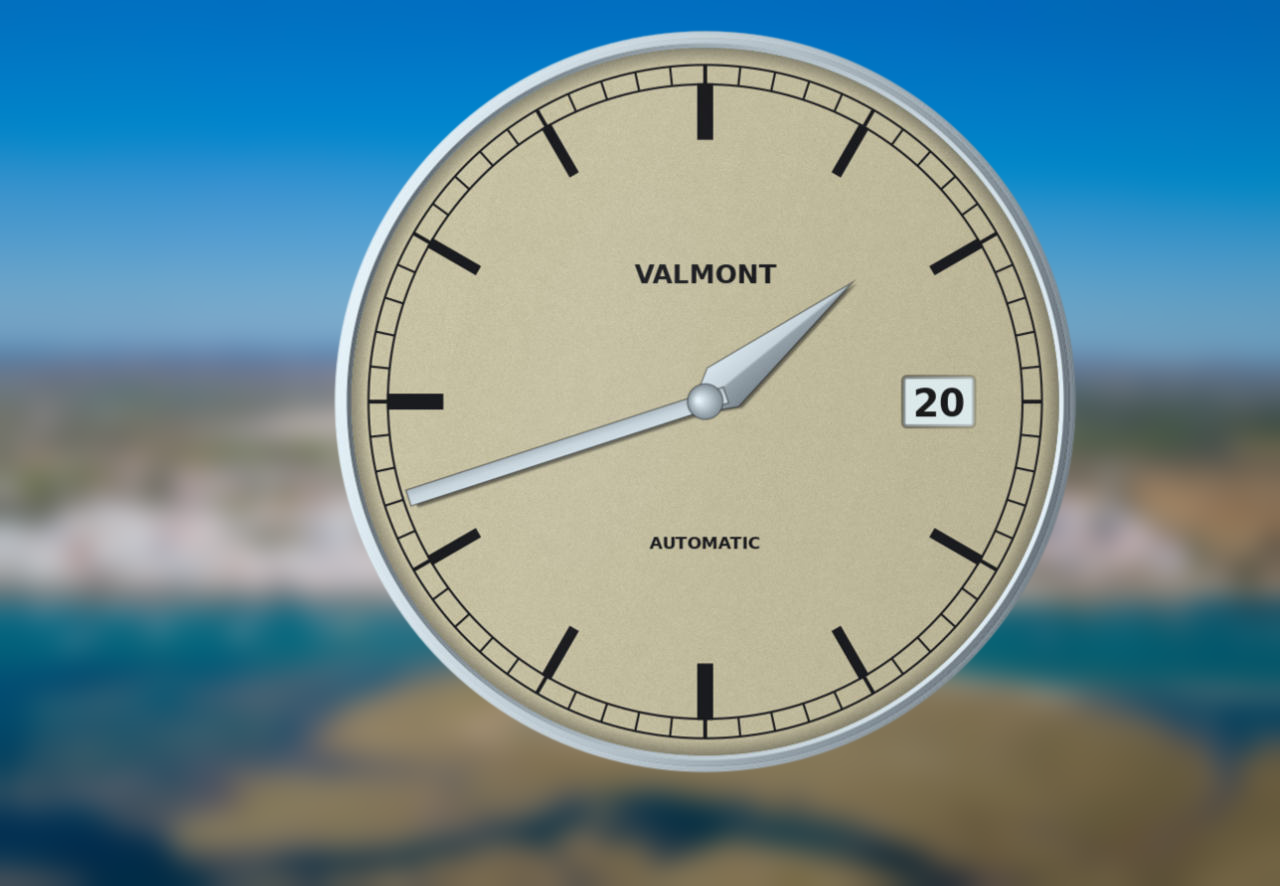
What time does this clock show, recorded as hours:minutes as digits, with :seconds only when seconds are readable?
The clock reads 1:42
